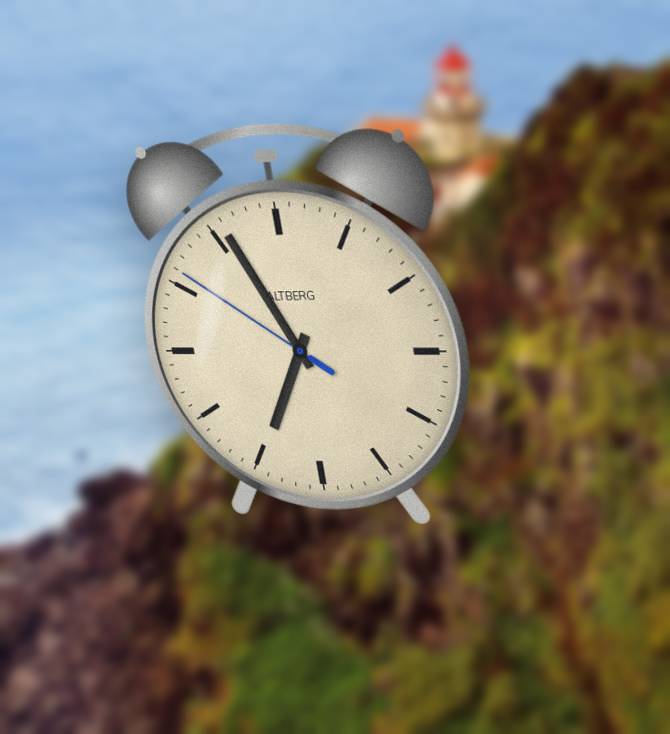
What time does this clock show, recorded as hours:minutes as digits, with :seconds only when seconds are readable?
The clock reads 6:55:51
